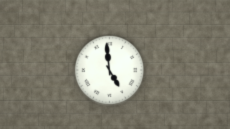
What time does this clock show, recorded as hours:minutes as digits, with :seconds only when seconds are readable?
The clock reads 4:59
